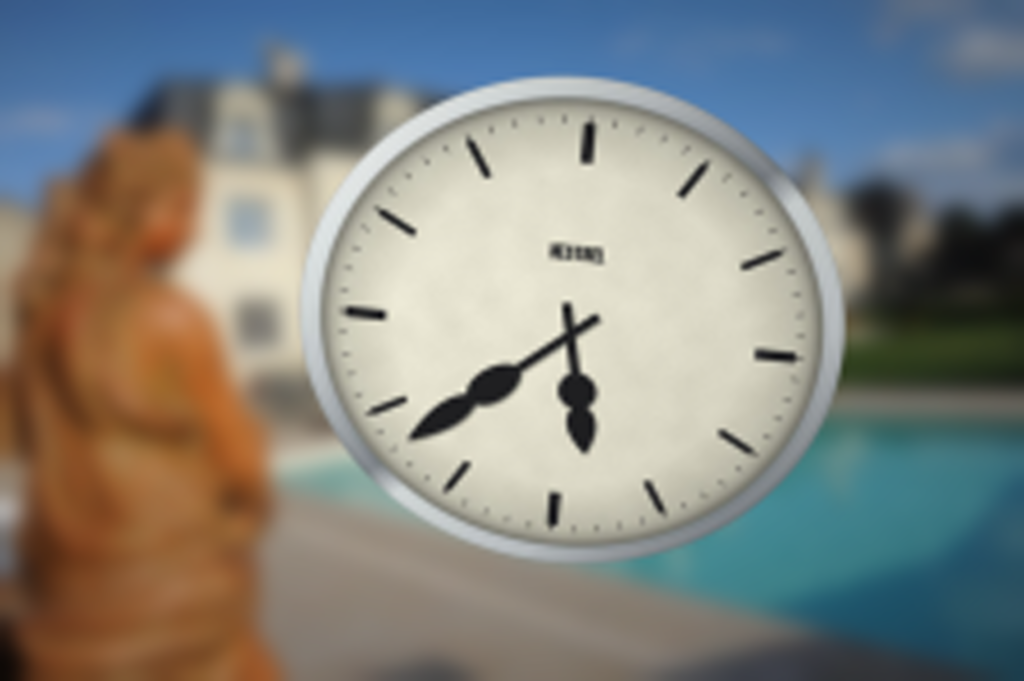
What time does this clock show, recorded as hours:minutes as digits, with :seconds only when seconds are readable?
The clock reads 5:38
